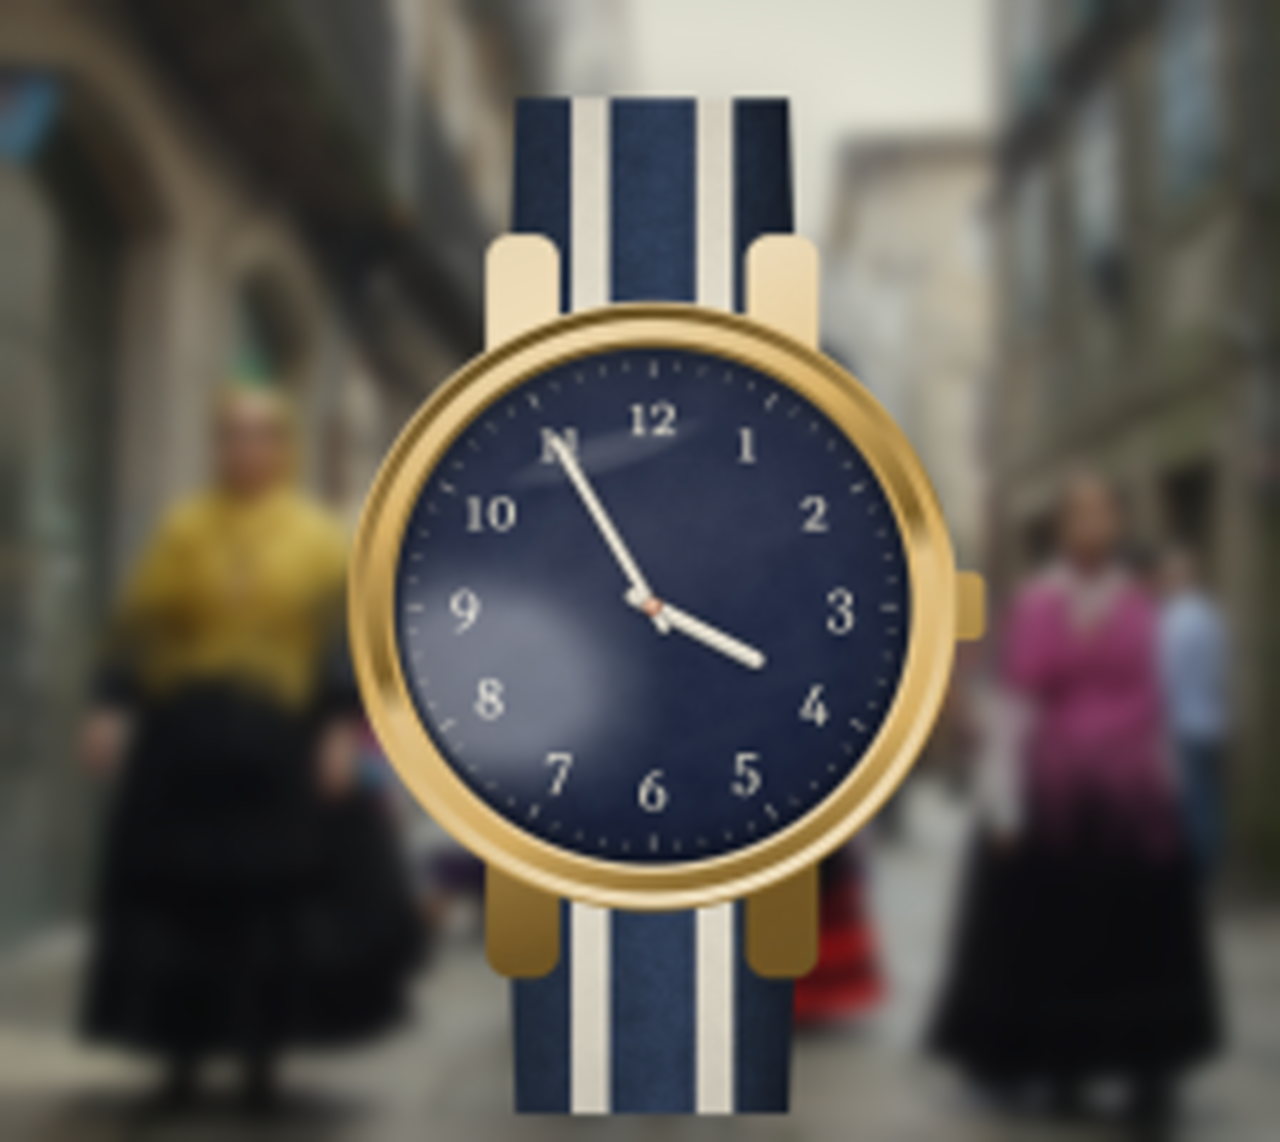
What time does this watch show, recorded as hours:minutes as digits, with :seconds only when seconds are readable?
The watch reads 3:55
